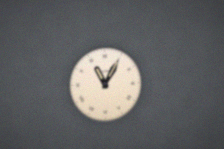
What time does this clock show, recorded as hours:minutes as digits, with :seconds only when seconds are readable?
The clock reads 11:05
